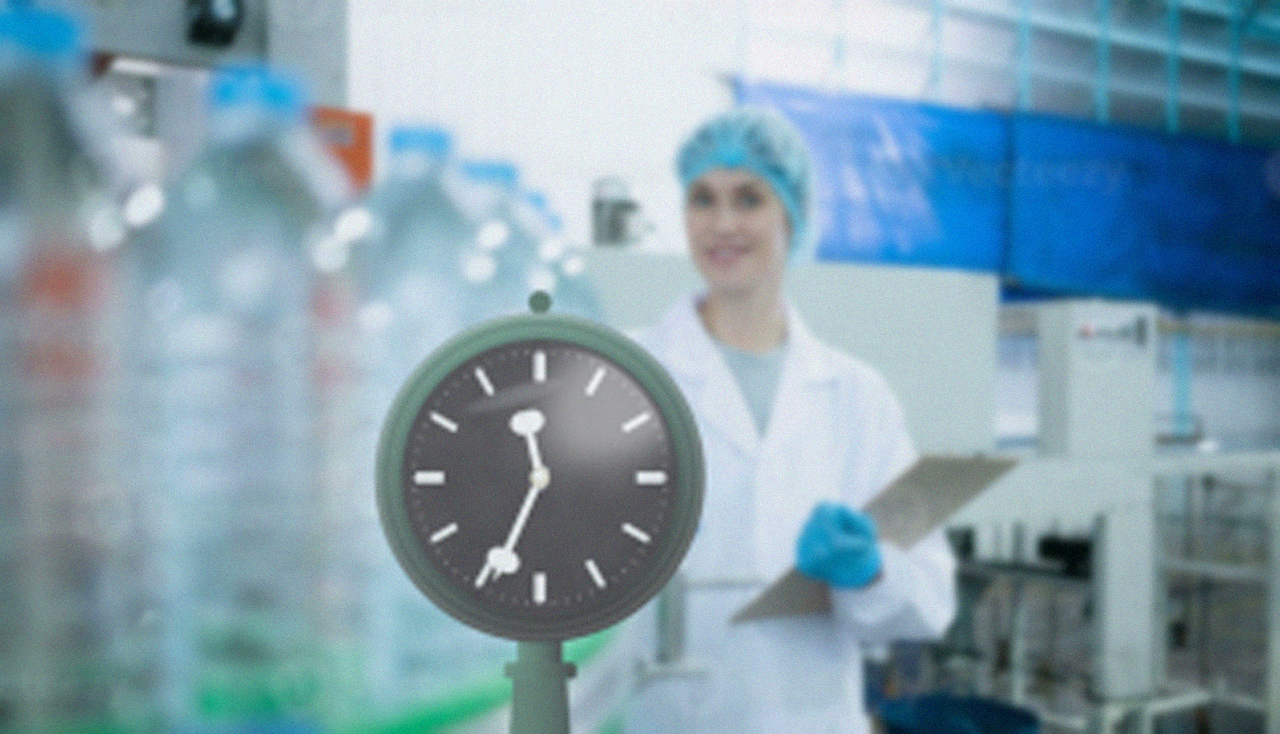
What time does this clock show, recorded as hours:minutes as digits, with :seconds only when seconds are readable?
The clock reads 11:34
